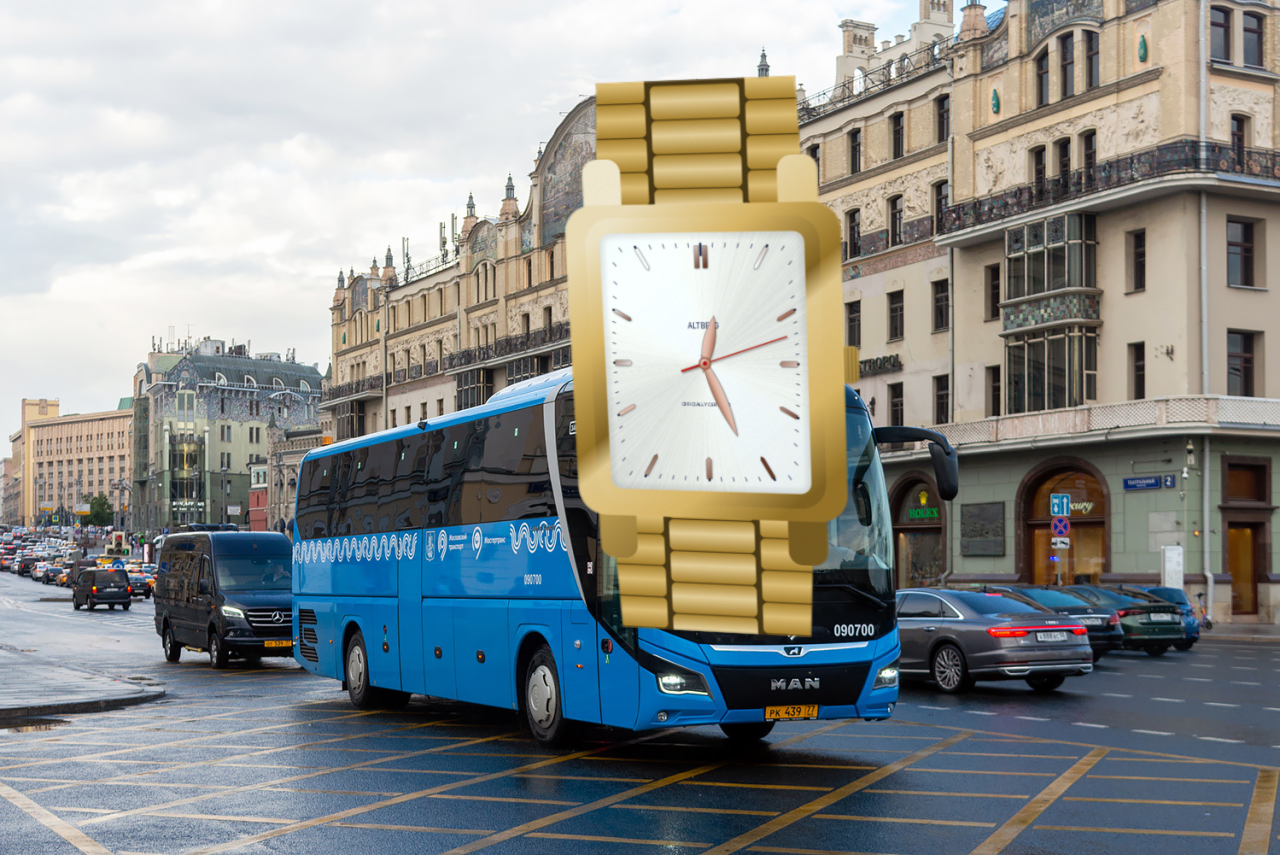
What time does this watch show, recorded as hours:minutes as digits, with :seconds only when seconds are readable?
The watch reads 12:26:12
